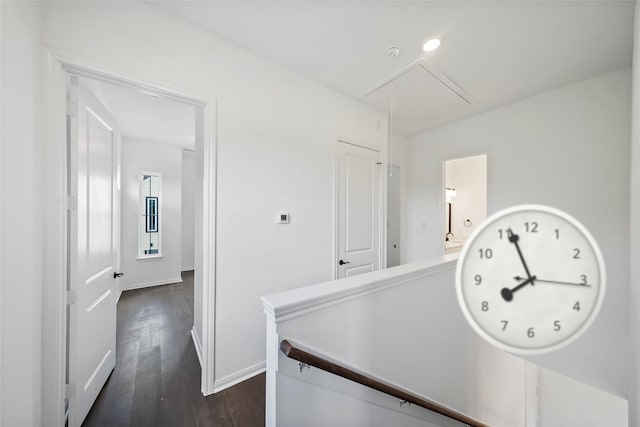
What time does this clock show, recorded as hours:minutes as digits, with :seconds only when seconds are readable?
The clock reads 7:56:16
